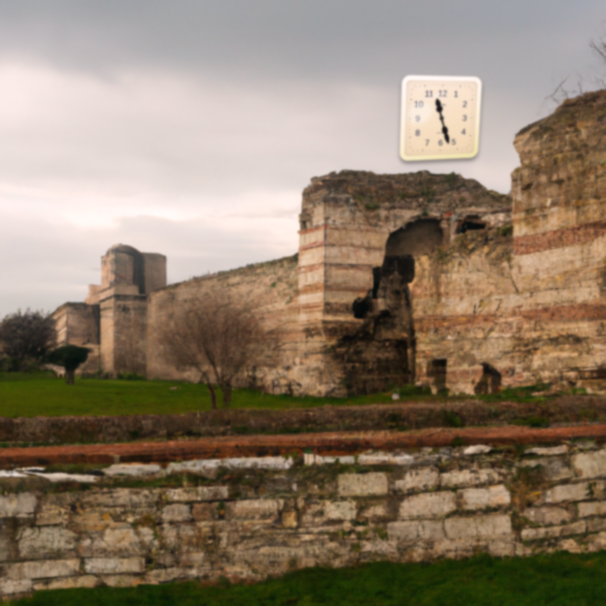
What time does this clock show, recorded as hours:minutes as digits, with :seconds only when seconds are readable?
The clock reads 11:27
